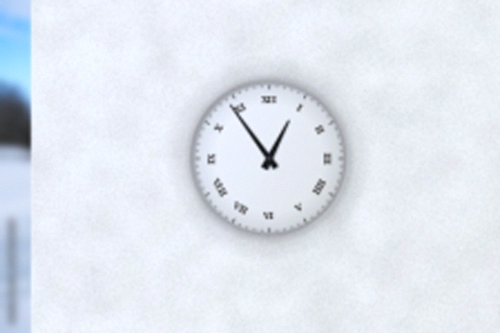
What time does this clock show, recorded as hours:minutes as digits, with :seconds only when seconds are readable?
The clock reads 12:54
